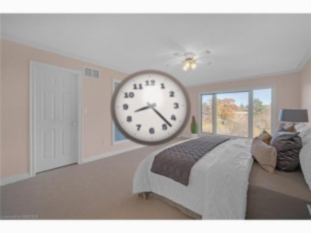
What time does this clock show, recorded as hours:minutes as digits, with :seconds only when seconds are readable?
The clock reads 8:23
